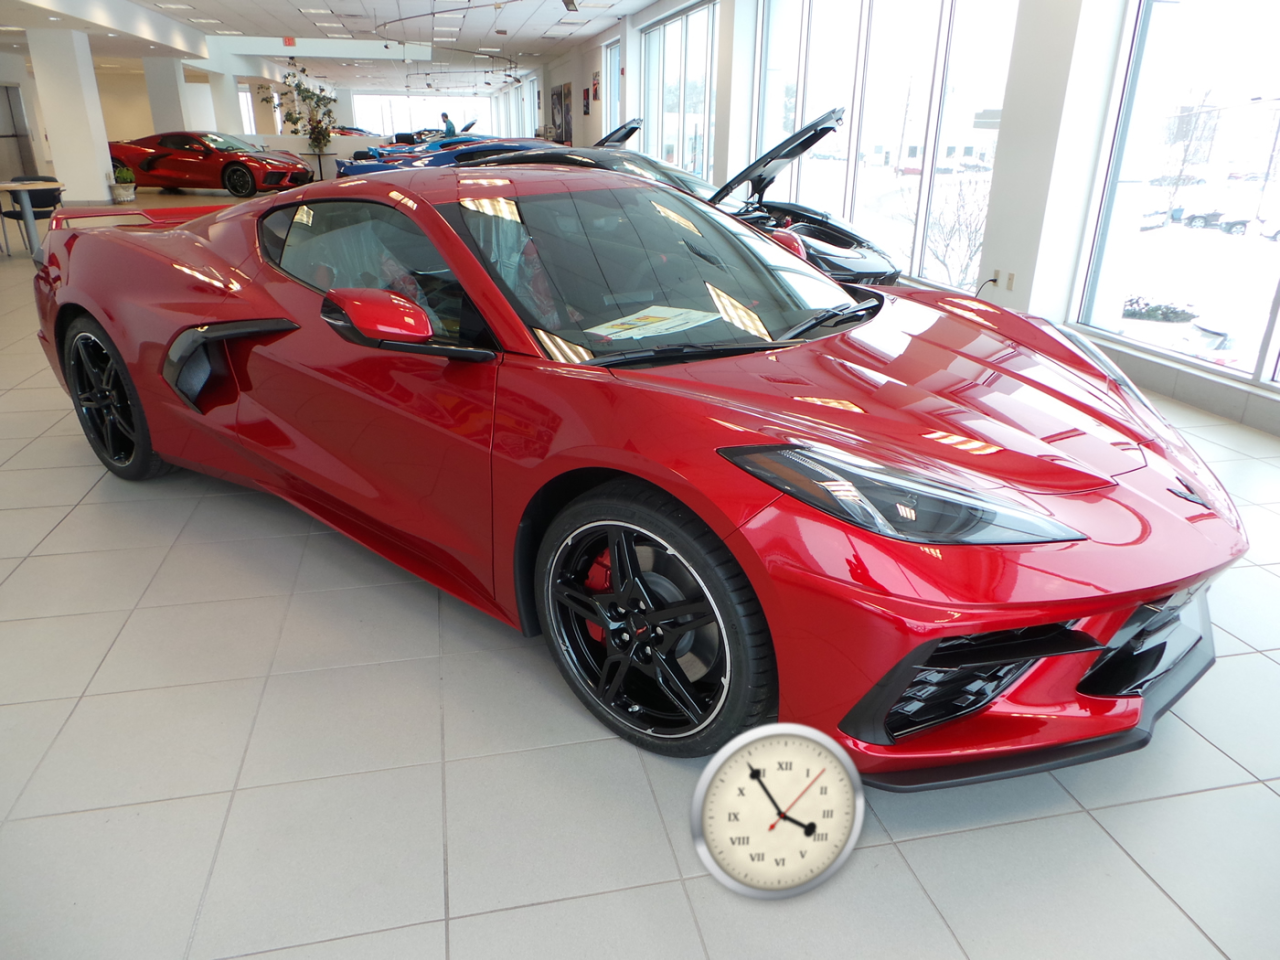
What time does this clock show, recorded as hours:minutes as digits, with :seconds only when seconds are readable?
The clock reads 3:54:07
